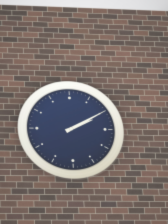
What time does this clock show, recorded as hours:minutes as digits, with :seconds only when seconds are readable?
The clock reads 2:10
